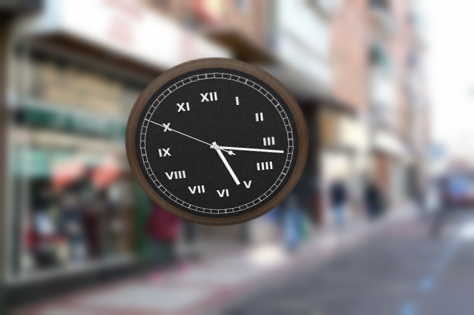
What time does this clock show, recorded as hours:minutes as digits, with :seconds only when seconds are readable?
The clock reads 5:16:50
